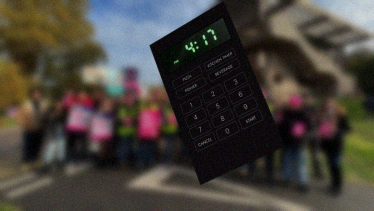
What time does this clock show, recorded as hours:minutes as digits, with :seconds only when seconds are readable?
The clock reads 4:17
